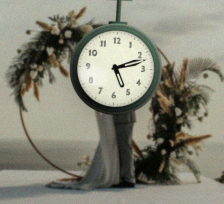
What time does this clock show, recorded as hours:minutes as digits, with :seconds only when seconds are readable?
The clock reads 5:12
